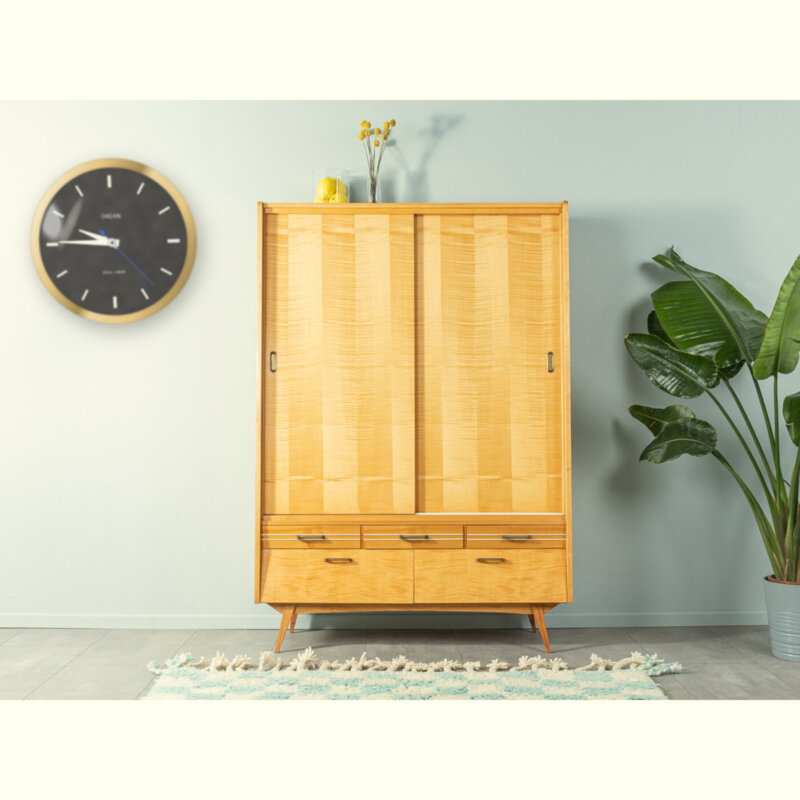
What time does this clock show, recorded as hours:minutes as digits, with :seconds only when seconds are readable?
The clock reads 9:45:23
